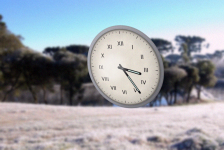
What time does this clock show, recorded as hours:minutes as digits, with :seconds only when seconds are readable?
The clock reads 3:24
